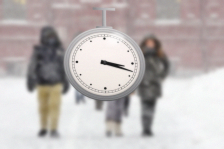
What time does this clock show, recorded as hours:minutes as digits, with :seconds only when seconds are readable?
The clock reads 3:18
